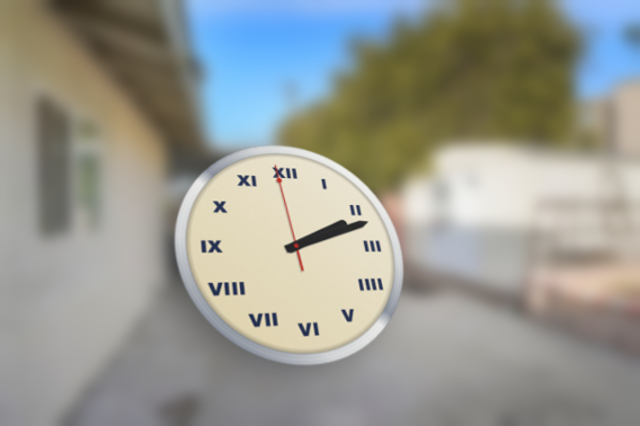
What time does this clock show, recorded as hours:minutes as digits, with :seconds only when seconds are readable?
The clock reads 2:11:59
